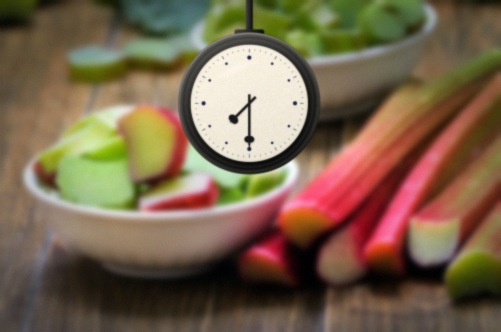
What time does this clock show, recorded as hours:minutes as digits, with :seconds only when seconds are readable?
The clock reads 7:30
